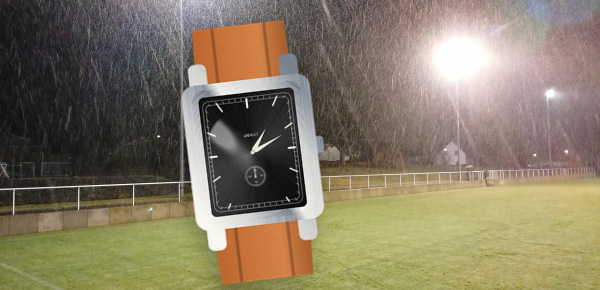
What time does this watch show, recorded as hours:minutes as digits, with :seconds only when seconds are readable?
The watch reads 1:11
